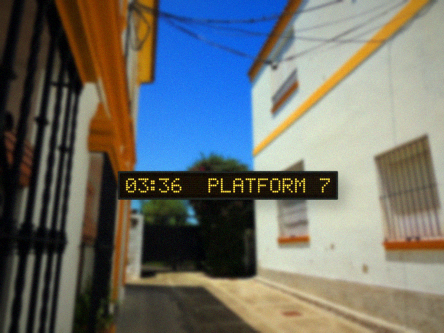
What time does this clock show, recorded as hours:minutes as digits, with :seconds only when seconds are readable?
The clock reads 3:36
